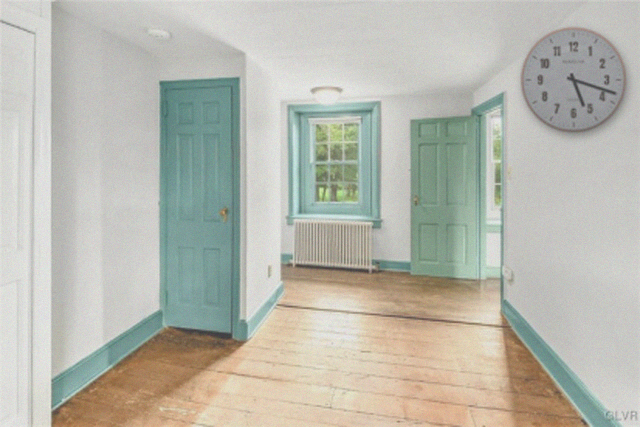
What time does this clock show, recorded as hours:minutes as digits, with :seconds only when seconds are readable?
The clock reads 5:18
